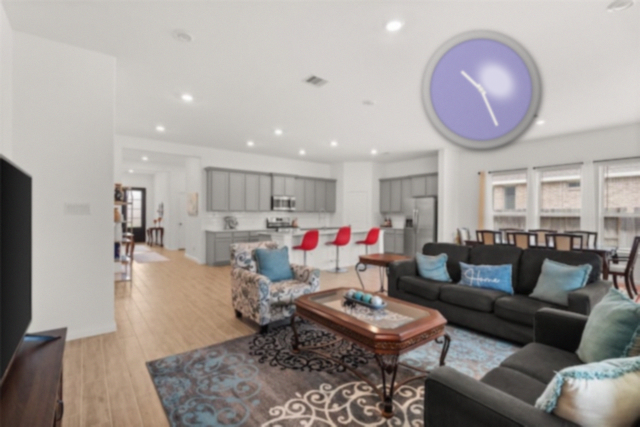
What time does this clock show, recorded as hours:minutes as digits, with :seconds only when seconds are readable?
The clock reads 10:26
